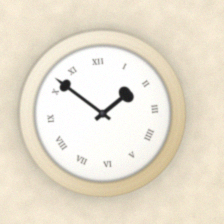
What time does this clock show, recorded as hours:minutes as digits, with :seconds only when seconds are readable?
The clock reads 1:52
